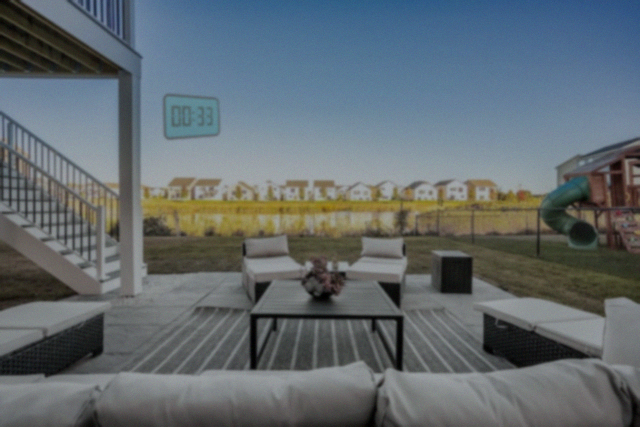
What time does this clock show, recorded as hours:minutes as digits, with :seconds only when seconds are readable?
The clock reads 0:33
